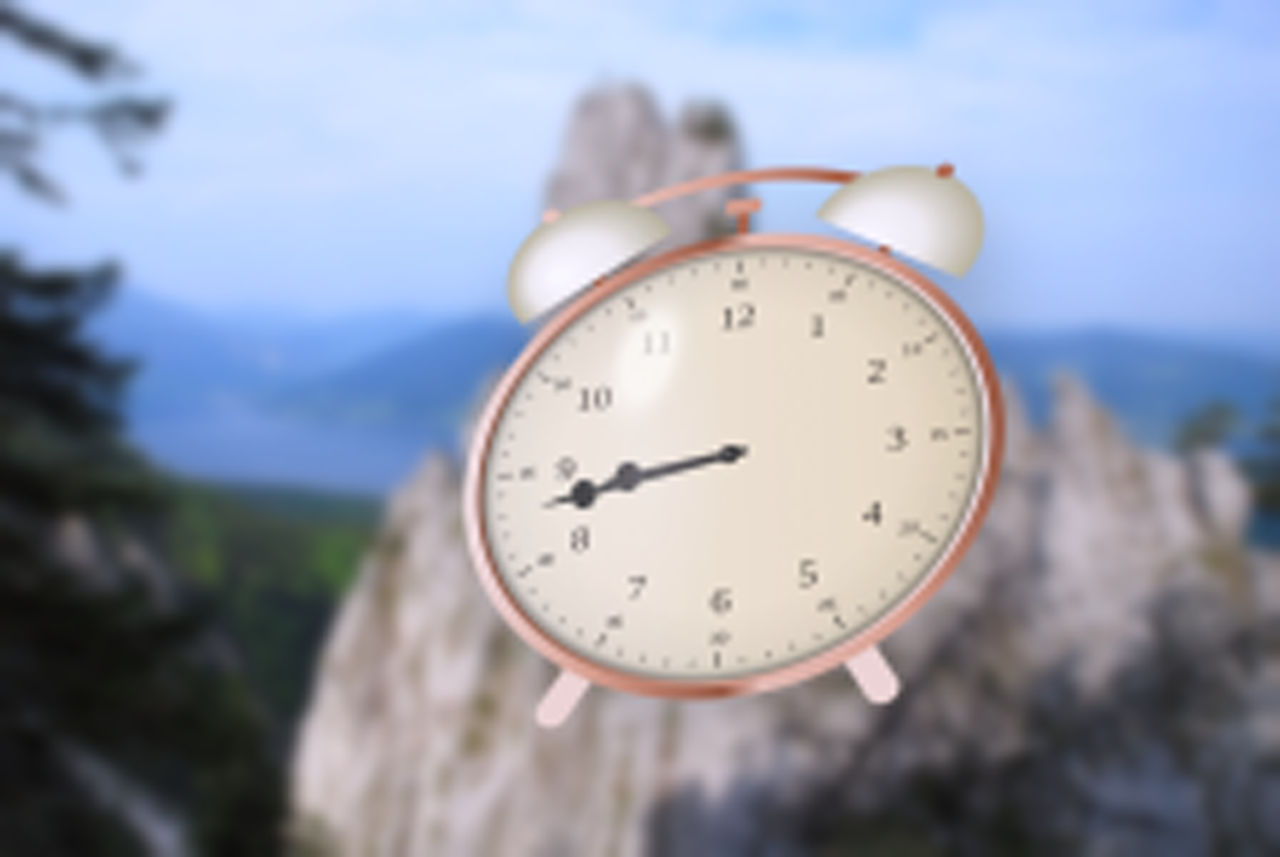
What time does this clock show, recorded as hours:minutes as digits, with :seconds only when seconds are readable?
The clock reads 8:43
